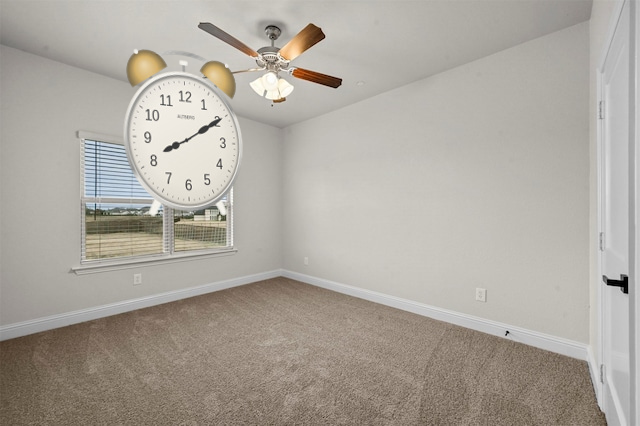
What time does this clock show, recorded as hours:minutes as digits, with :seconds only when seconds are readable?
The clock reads 8:10
